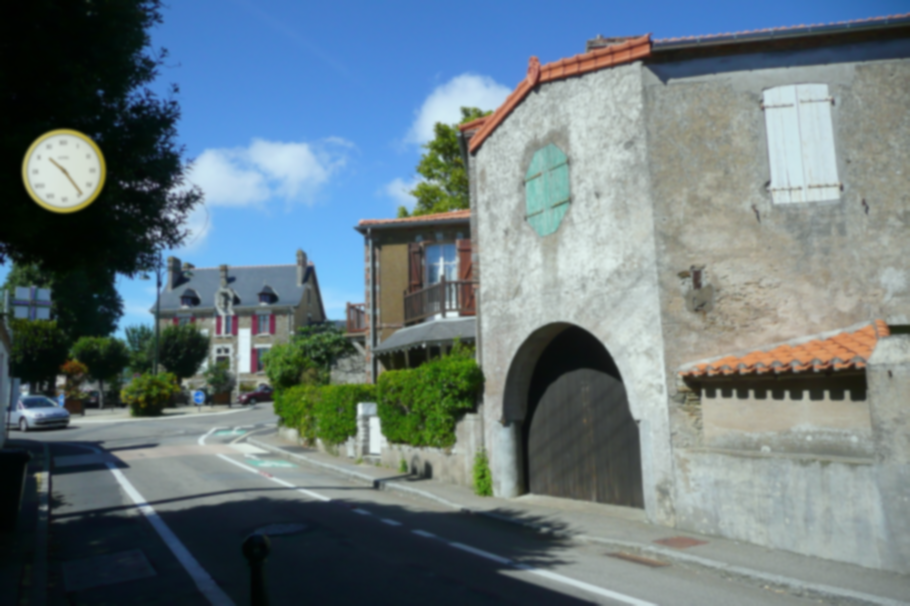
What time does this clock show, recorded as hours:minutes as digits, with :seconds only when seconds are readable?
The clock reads 10:24
